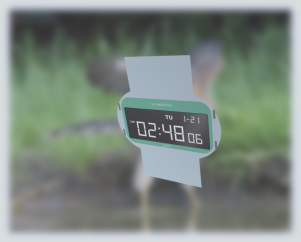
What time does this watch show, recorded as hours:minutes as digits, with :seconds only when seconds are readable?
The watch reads 2:48:06
